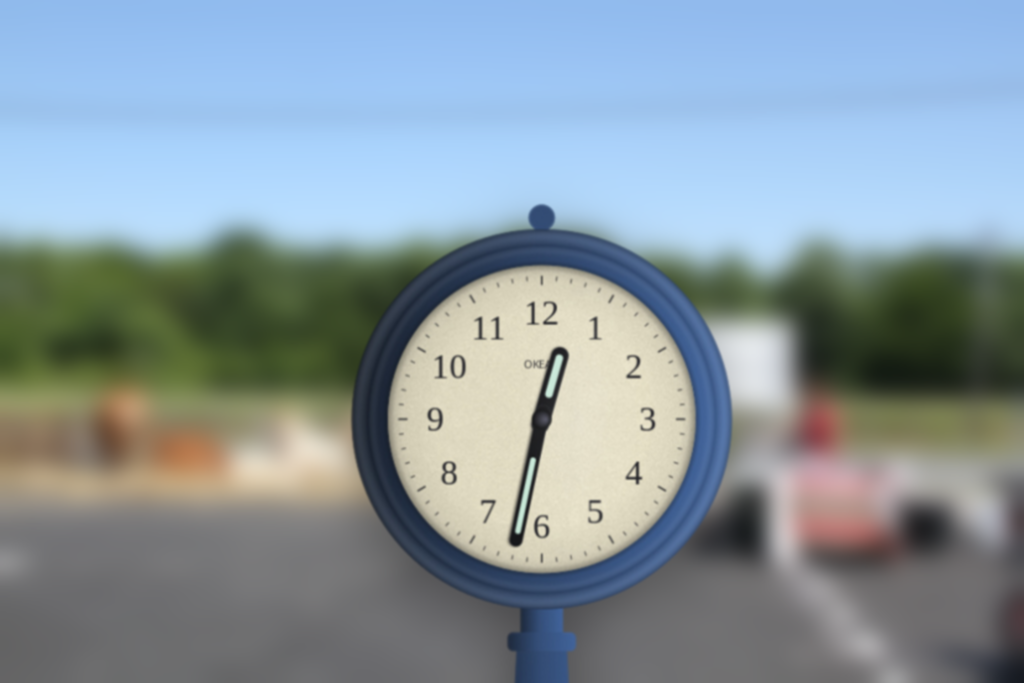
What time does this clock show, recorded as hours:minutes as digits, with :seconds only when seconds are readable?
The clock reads 12:32
